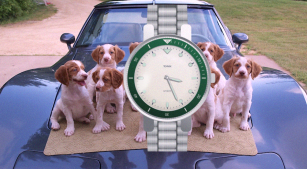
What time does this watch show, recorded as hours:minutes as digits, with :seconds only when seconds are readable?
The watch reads 3:26
